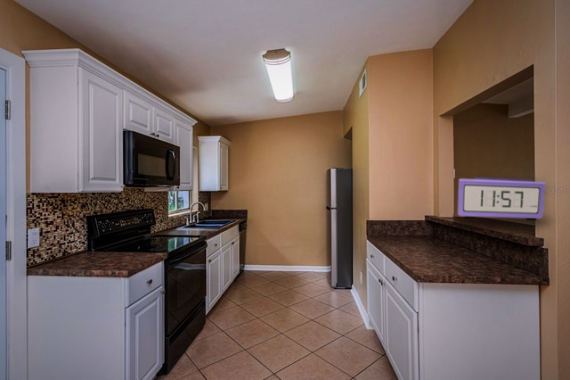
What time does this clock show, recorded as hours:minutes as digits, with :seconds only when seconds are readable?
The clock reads 11:57
